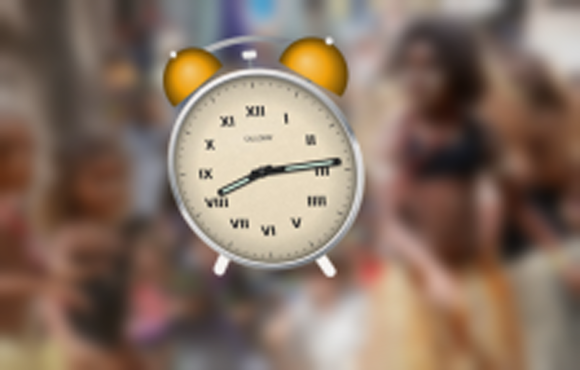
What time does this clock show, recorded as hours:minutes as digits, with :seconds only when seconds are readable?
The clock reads 8:14
